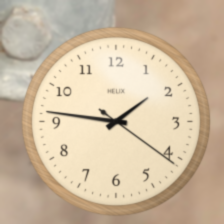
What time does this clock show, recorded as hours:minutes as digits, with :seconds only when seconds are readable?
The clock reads 1:46:21
